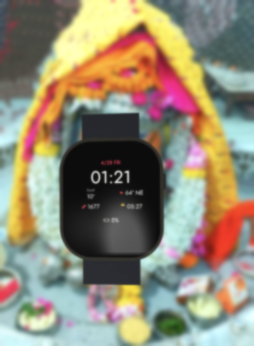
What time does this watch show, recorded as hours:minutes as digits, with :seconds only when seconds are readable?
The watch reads 1:21
